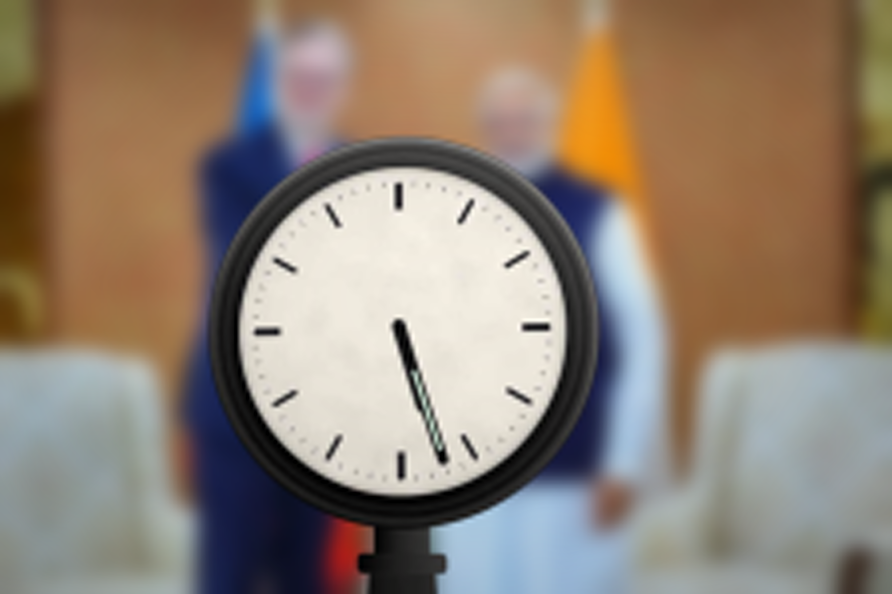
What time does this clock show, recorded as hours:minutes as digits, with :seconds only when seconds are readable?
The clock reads 5:27
